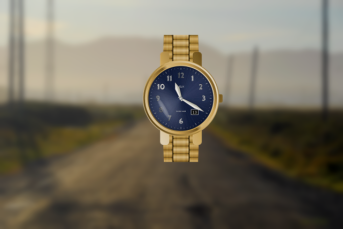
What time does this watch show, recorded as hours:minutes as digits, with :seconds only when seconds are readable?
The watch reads 11:20
